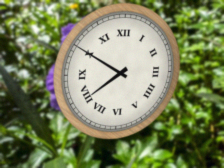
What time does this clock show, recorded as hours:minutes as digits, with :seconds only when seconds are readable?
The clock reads 7:50
